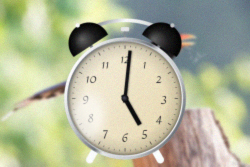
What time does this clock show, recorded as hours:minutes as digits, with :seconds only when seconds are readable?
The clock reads 5:01
